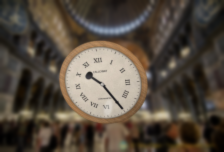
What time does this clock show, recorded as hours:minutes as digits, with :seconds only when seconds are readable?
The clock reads 10:25
